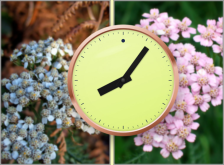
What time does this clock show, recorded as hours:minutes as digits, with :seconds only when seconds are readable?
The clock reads 8:06
